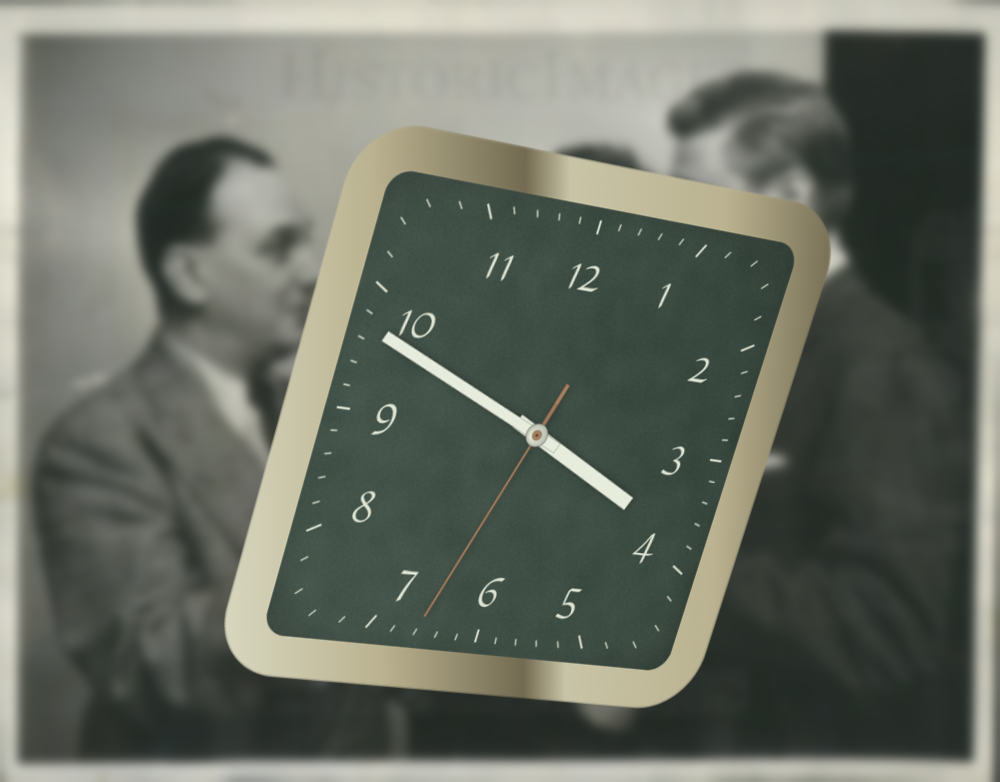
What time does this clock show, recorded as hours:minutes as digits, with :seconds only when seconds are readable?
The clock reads 3:48:33
